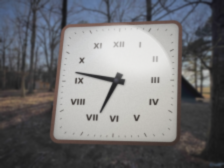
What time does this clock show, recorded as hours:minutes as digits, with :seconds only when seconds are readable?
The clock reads 6:47
